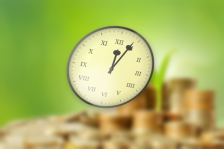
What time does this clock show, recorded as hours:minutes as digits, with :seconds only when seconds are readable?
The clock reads 12:04
